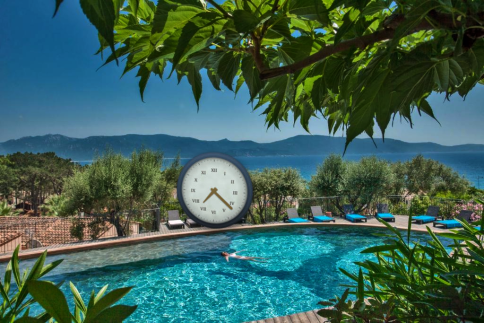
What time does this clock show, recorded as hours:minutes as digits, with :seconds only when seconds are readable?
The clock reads 7:22
